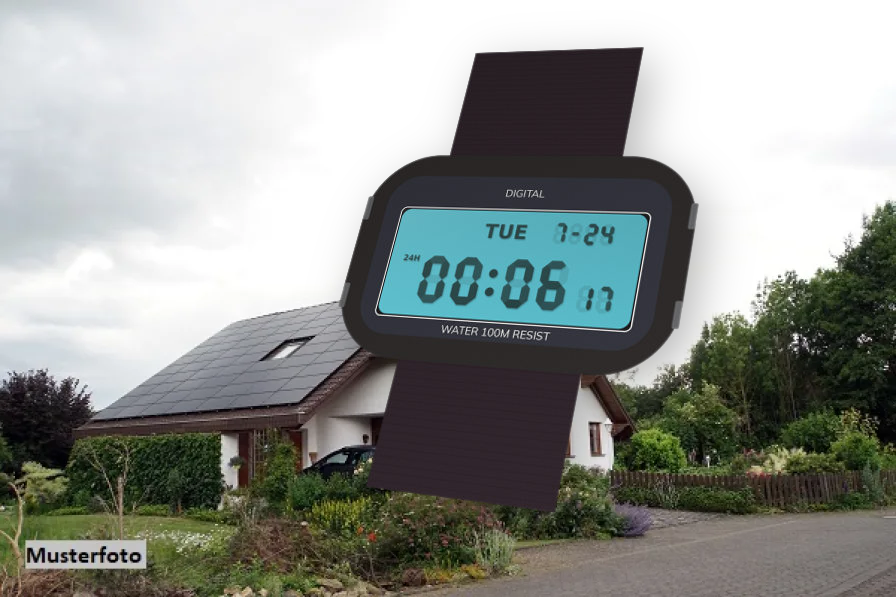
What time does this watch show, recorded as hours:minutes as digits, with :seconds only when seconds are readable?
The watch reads 0:06:17
